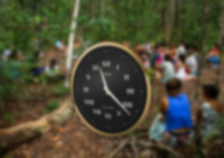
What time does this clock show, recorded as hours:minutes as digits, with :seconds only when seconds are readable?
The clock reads 11:22
